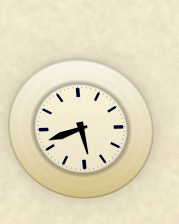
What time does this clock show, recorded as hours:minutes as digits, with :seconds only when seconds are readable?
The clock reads 5:42
